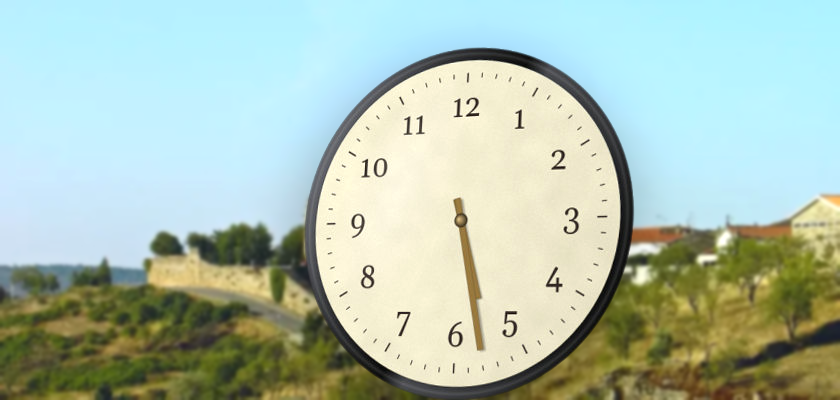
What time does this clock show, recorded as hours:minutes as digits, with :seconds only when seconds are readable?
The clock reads 5:28
